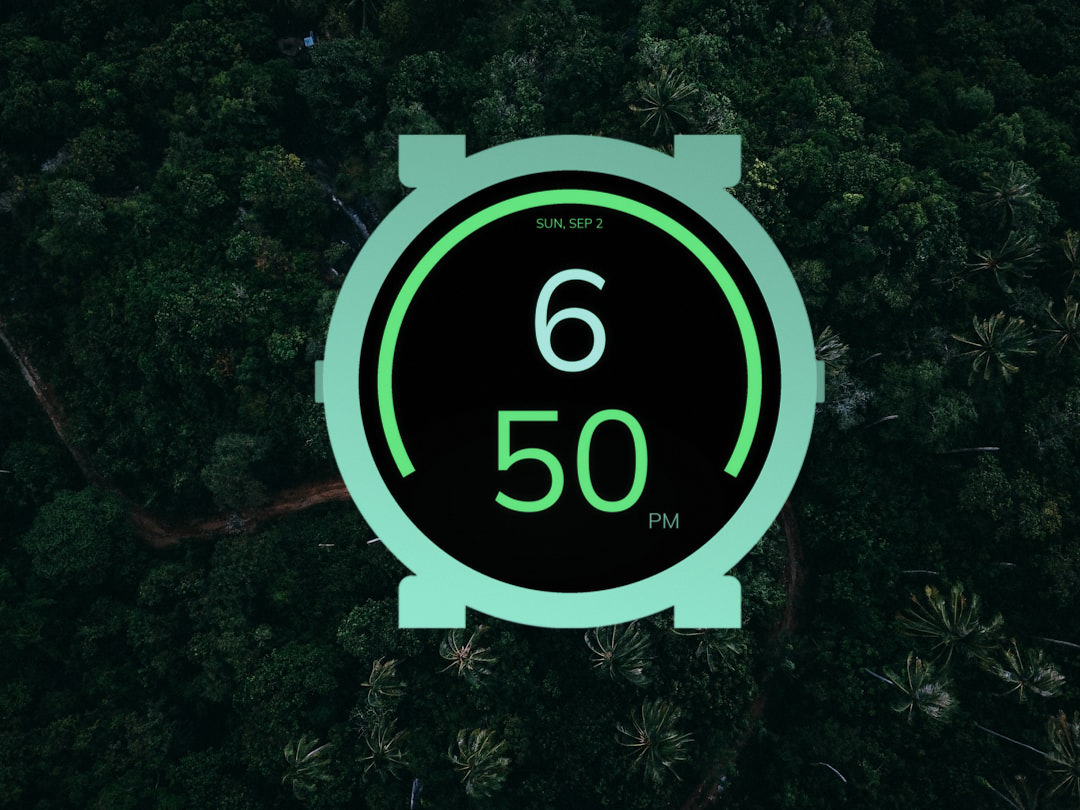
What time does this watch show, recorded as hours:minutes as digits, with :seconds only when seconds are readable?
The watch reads 6:50
